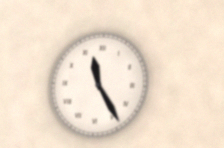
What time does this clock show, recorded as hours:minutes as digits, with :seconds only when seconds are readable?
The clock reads 11:24
